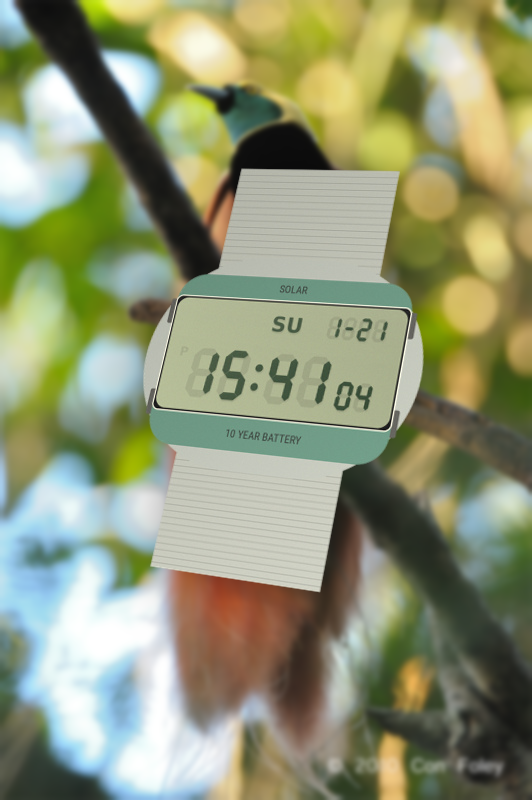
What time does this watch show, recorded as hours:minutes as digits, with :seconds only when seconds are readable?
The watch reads 15:41:04
